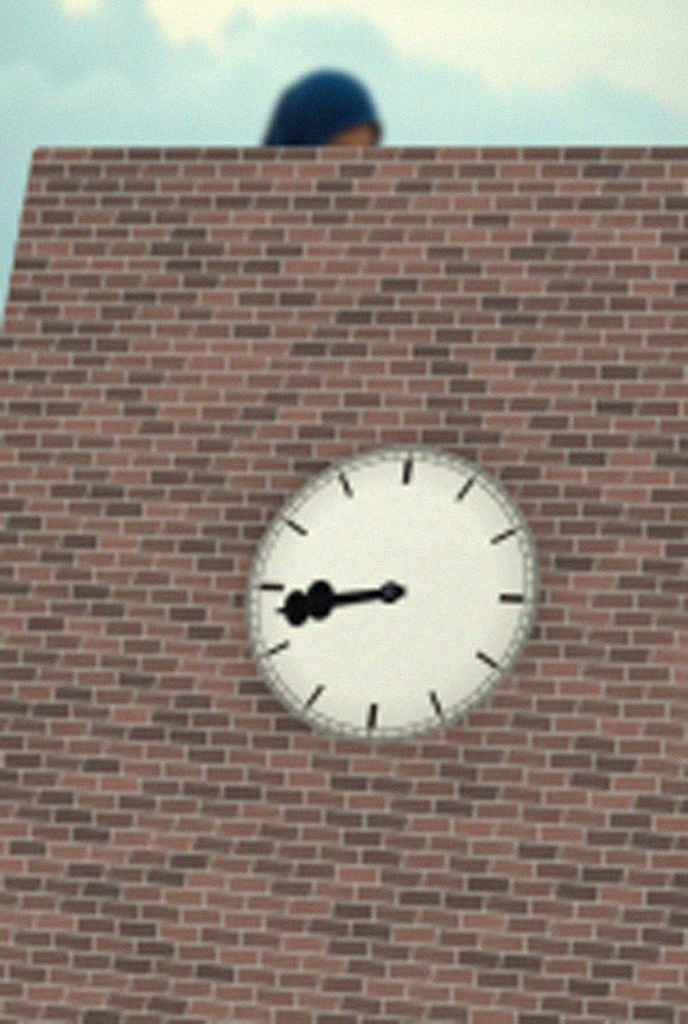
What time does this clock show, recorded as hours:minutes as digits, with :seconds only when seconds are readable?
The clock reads 8:43
